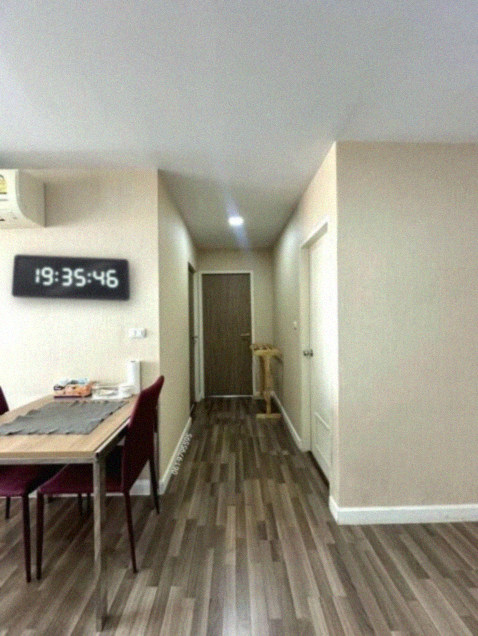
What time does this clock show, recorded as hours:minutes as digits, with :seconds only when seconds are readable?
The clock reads 19:35:46
